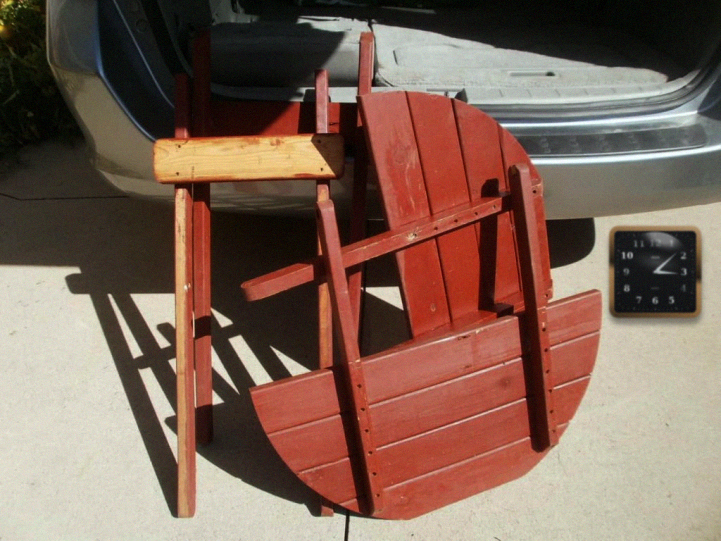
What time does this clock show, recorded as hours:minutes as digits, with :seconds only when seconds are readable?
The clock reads 3:08
